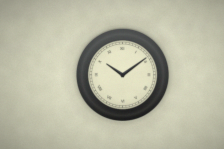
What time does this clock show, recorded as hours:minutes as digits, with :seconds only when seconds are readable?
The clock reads 10:09
